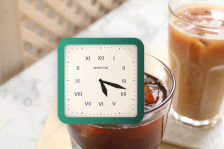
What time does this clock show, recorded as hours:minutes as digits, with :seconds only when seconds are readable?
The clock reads 5:18
